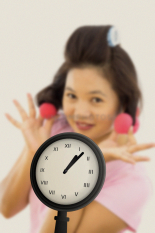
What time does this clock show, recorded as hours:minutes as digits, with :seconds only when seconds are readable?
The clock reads 1:07
